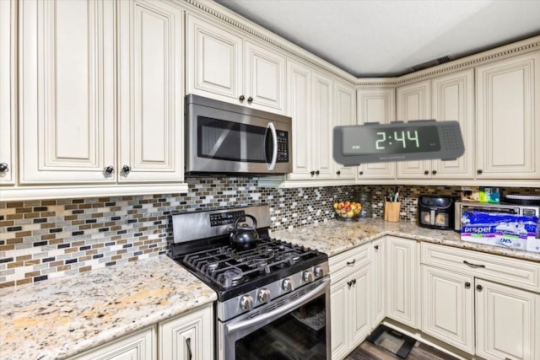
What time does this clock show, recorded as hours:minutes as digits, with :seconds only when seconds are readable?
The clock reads 2:44
